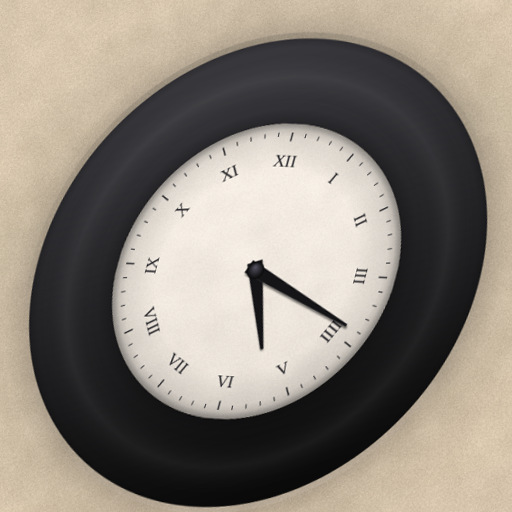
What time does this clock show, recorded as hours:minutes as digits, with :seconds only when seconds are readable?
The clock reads 5:19
